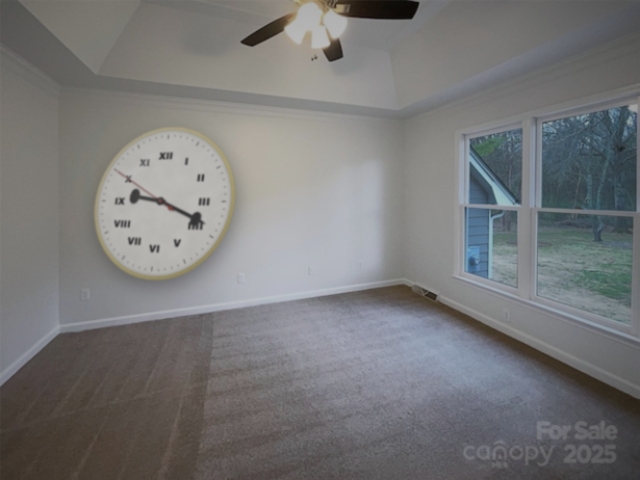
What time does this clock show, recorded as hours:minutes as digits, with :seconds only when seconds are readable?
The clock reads 9:18:50
